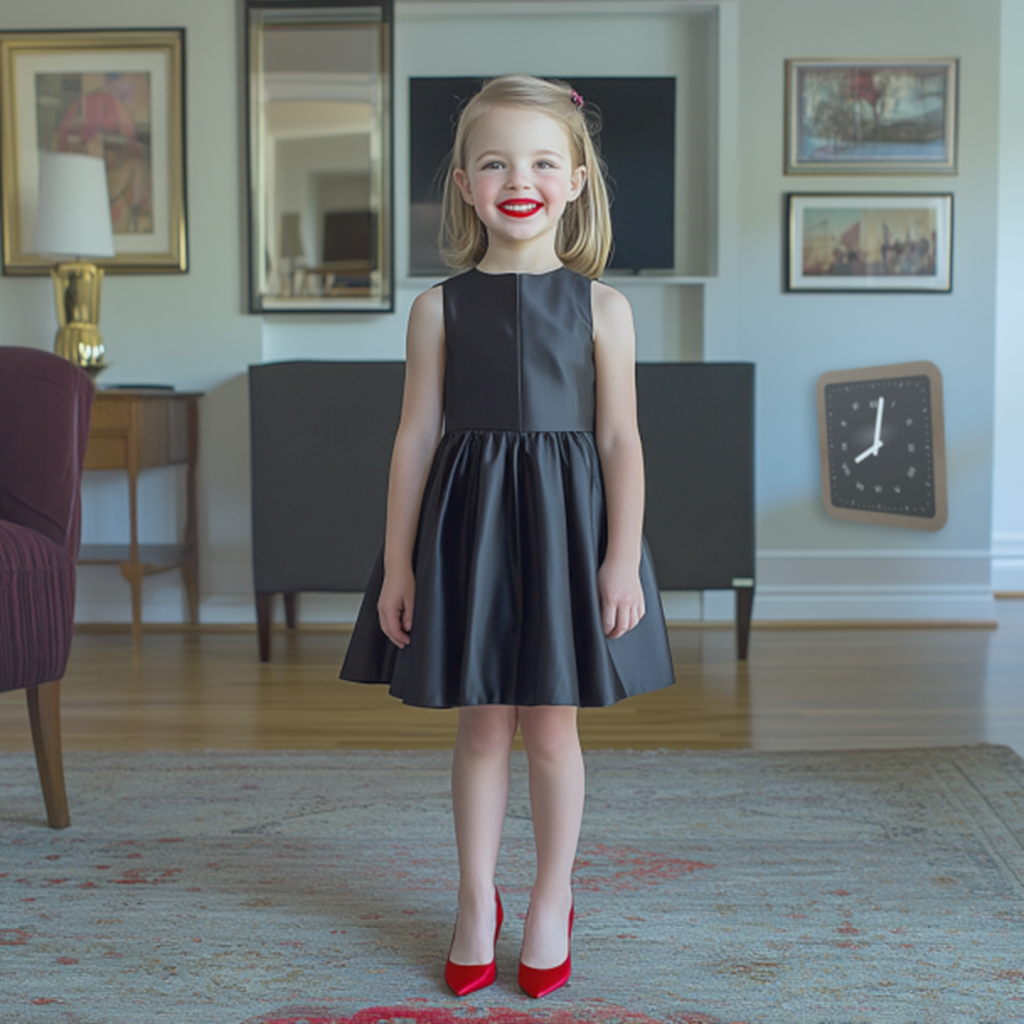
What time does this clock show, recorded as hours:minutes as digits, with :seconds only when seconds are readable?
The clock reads 8:02
